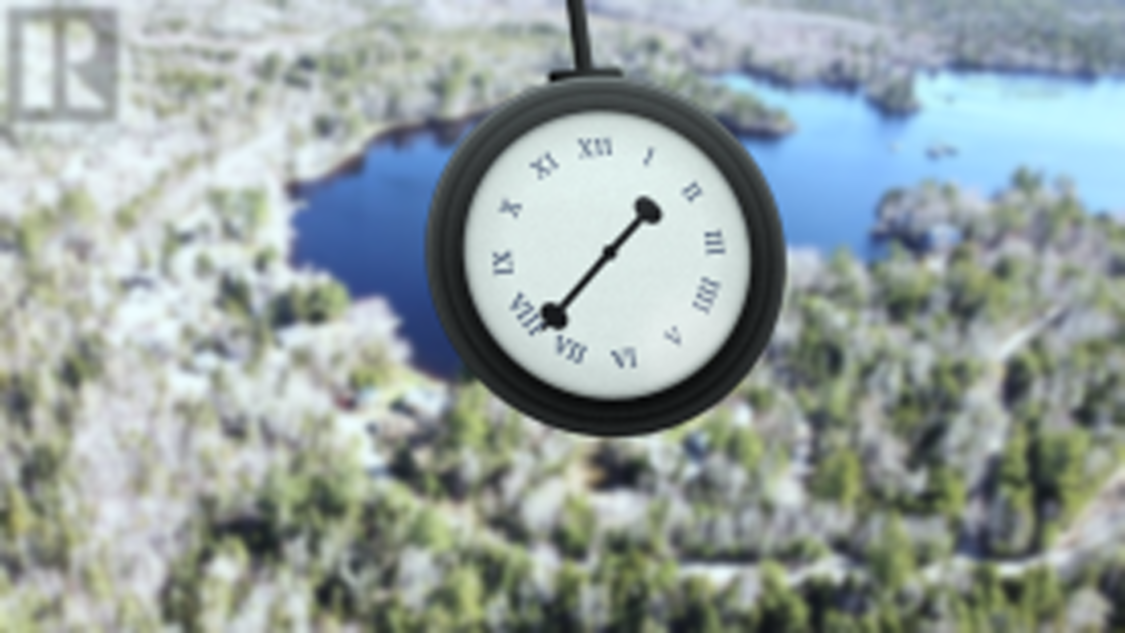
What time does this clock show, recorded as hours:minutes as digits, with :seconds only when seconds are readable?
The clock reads 1:38
